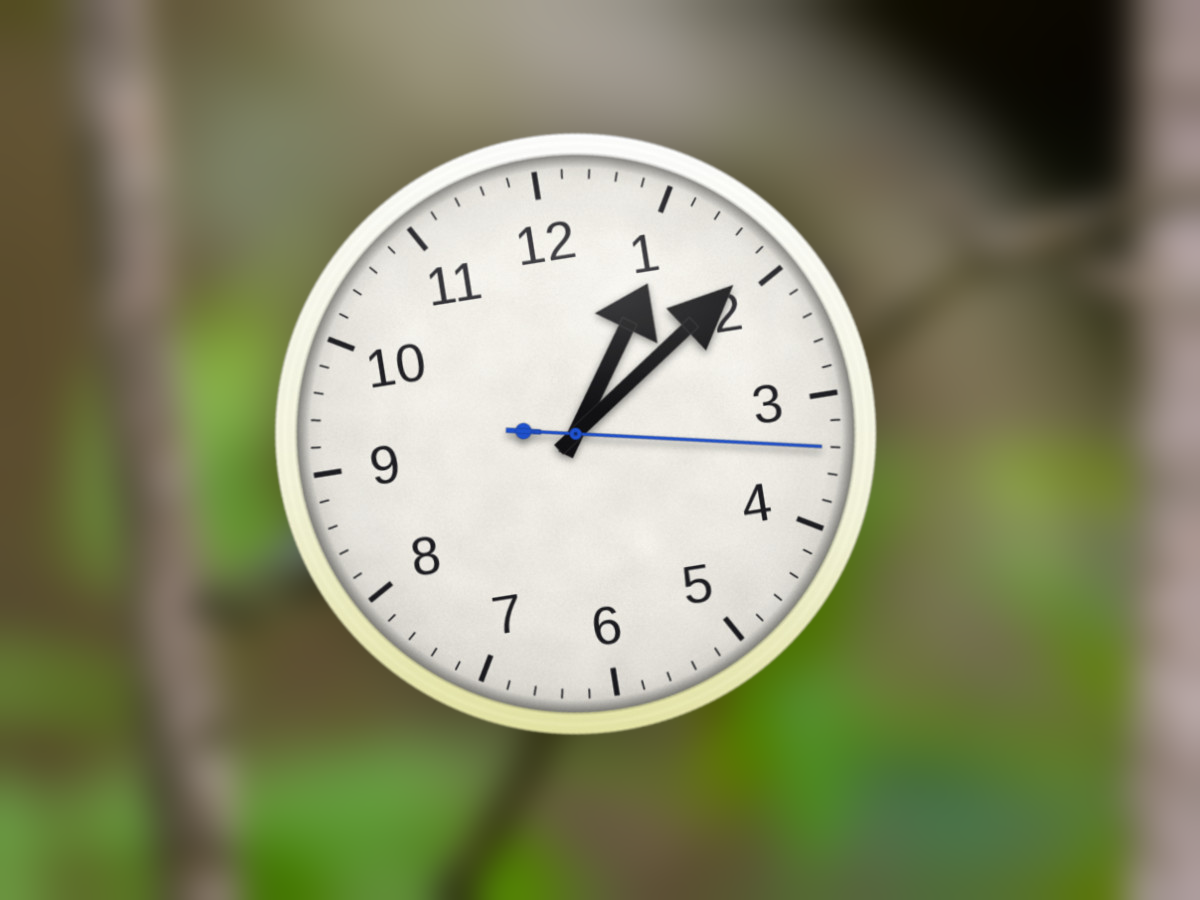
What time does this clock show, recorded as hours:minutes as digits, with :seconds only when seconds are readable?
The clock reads 1:09:17
